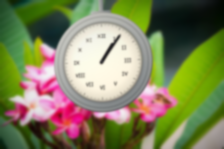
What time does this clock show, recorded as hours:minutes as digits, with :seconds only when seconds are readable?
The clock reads 1:06
